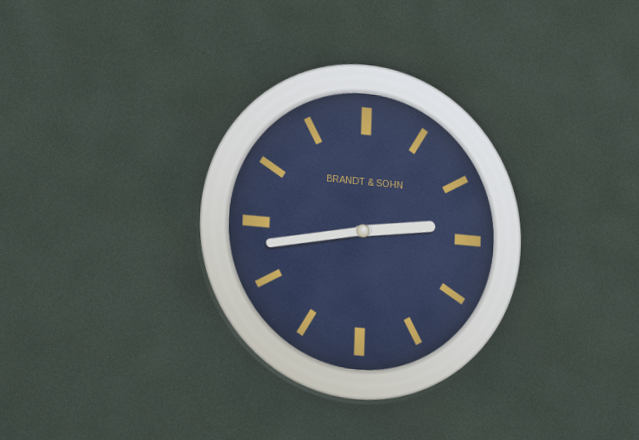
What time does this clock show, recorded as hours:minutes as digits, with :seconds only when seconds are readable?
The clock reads 2:43
